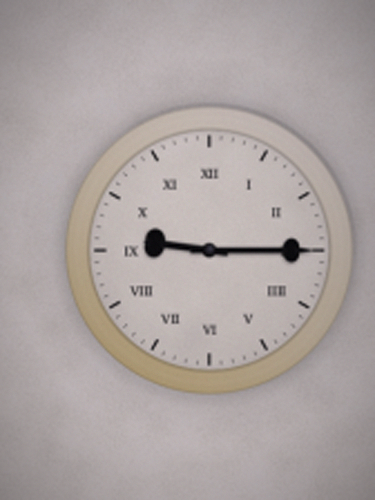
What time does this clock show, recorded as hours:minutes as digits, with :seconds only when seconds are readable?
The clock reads 9:15
